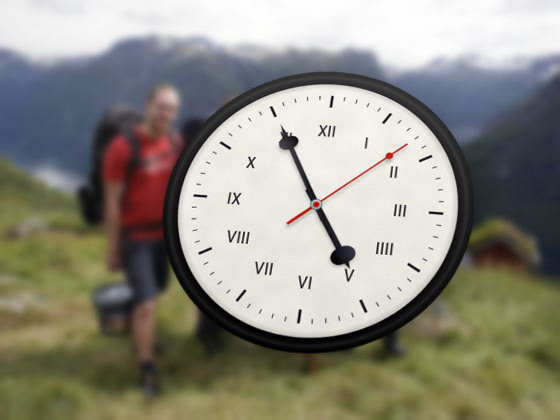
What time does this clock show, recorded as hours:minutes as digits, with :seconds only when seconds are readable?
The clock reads 4:55:08
